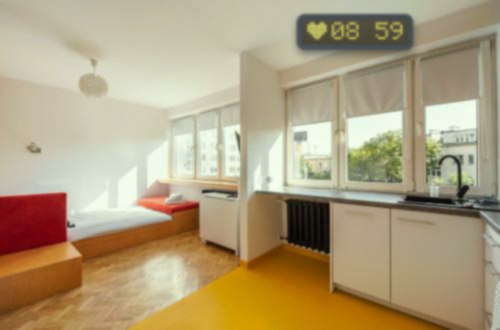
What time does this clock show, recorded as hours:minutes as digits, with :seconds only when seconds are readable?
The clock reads 8:59
